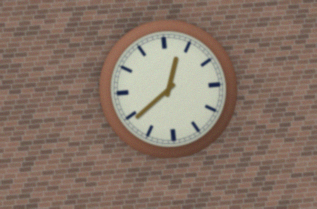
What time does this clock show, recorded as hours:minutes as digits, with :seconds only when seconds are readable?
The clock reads 12:39
